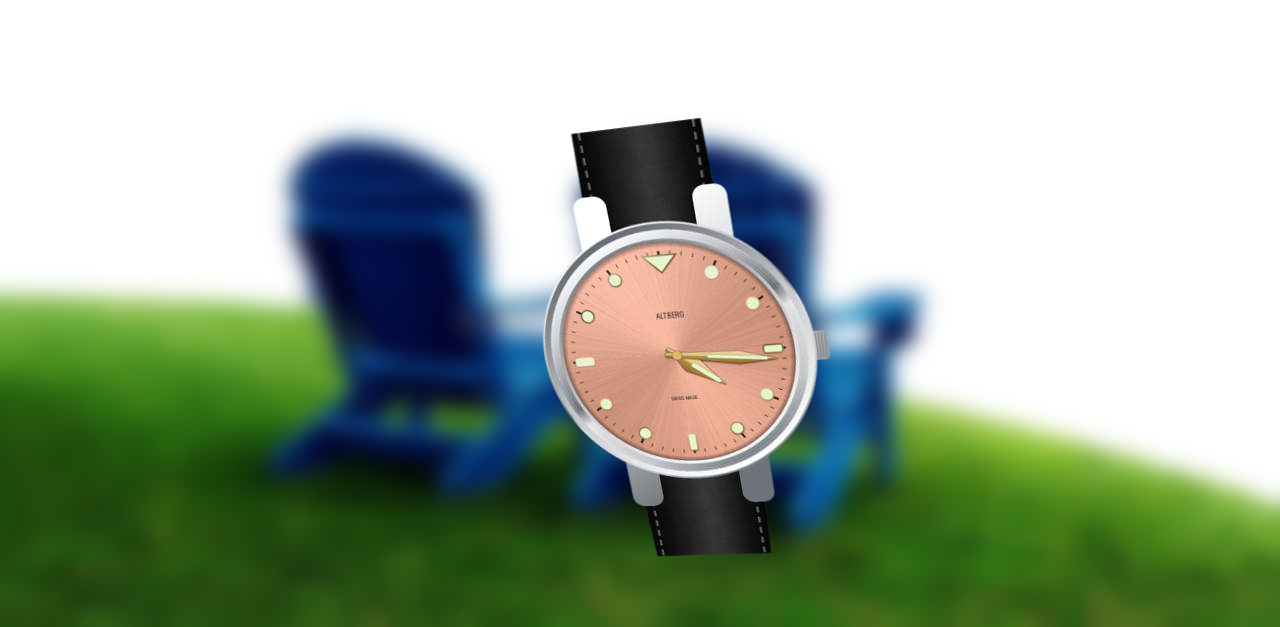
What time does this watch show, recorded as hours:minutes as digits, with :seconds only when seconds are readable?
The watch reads 4:16
